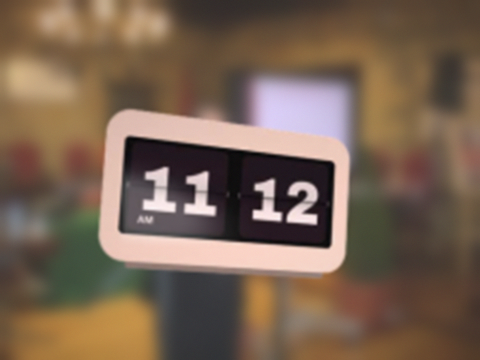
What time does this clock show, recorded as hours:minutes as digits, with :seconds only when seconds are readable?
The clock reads 11:12
